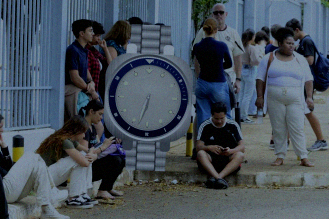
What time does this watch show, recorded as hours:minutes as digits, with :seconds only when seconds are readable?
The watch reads 6:33
